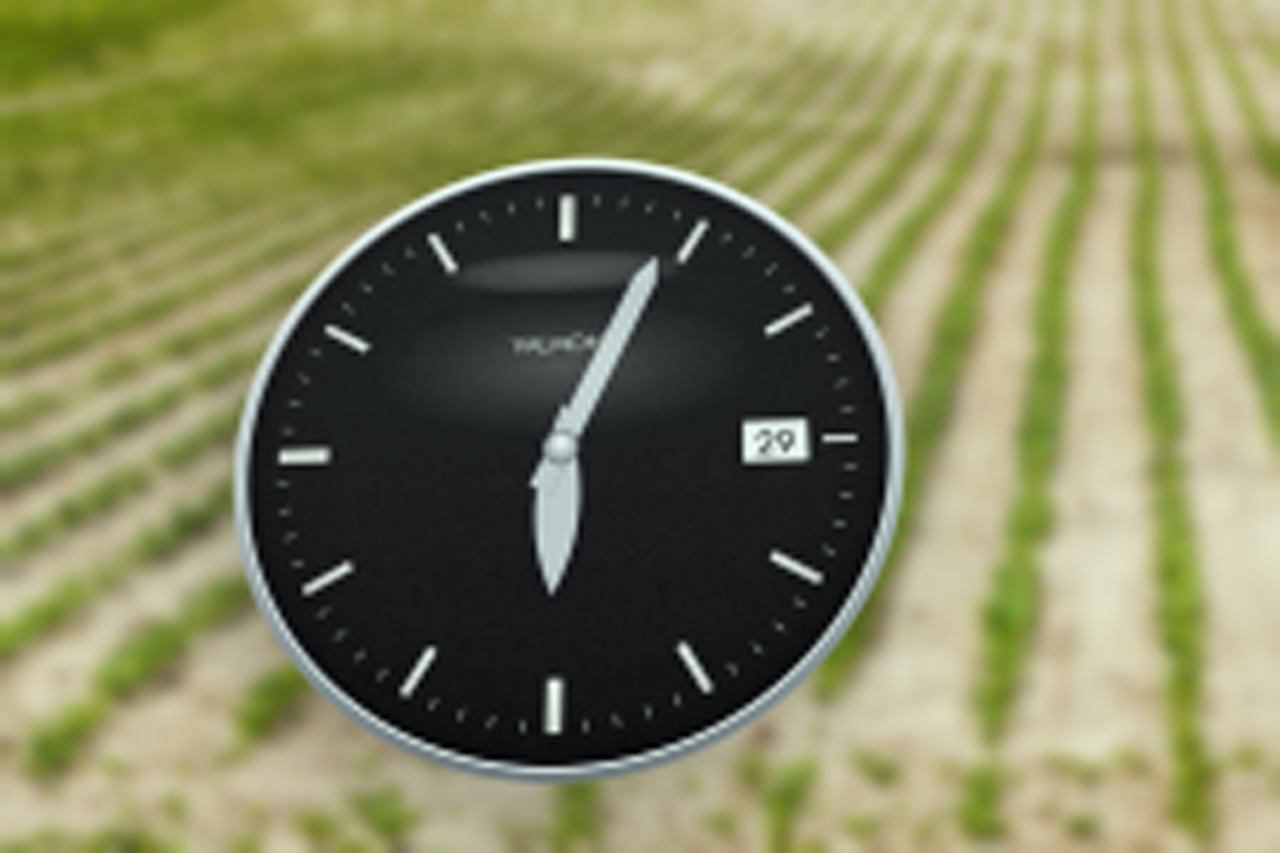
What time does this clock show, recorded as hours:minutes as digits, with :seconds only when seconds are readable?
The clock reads 6:04
